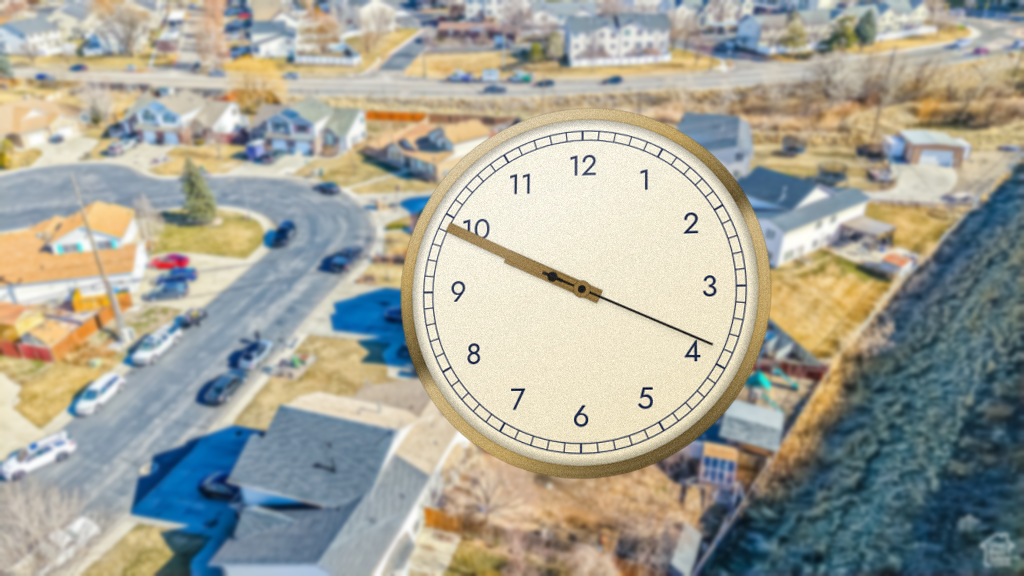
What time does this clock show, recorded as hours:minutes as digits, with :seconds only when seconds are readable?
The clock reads 9:49:19
